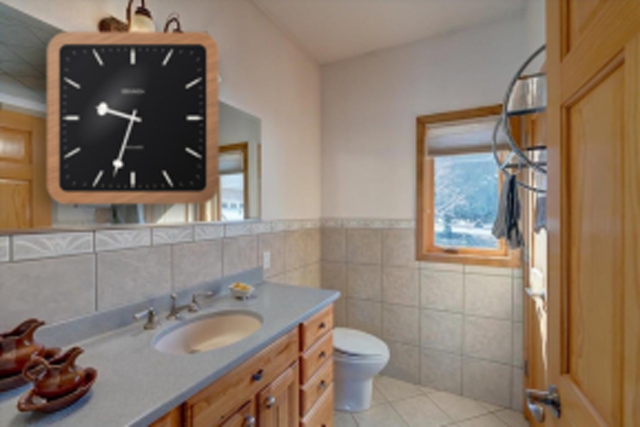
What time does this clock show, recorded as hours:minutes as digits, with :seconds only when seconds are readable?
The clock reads 9:33
